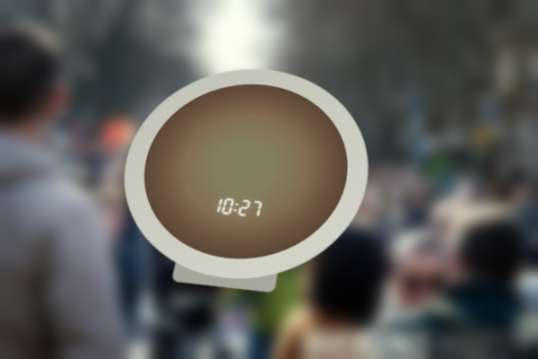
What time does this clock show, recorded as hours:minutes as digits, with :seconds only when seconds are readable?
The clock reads 10:27
